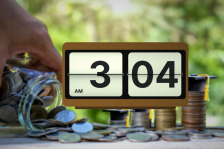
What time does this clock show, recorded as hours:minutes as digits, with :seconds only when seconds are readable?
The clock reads 3:04
